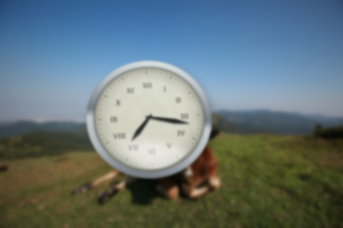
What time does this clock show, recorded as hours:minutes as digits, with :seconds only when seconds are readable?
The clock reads 7:17
